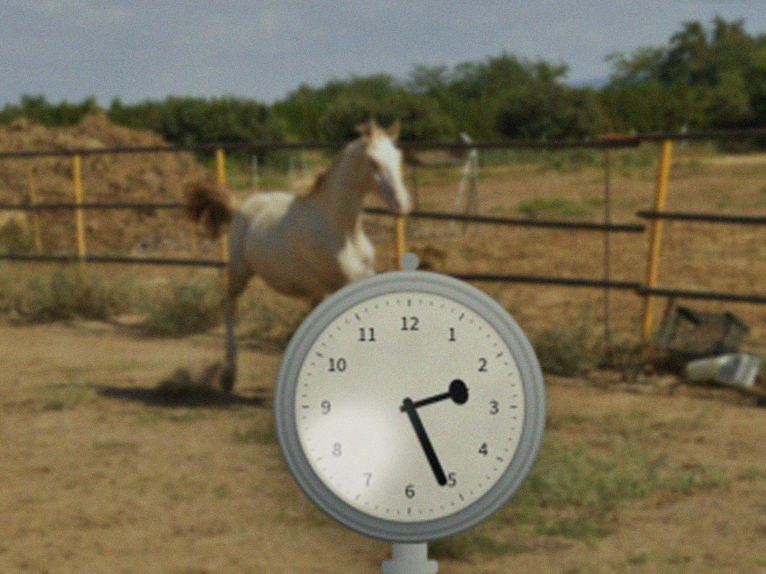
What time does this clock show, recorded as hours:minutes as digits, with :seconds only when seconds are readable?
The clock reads 2:26
